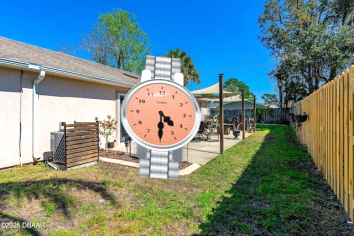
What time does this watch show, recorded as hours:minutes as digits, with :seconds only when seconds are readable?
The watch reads 4:30
